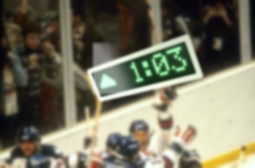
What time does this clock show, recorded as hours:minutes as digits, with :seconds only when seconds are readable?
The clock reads 1:03
